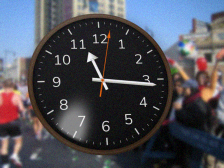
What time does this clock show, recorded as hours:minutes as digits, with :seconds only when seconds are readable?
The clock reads 11:16:02
